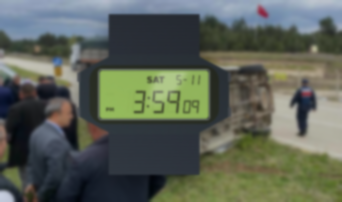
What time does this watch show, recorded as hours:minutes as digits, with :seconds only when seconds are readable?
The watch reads 3:59:09
